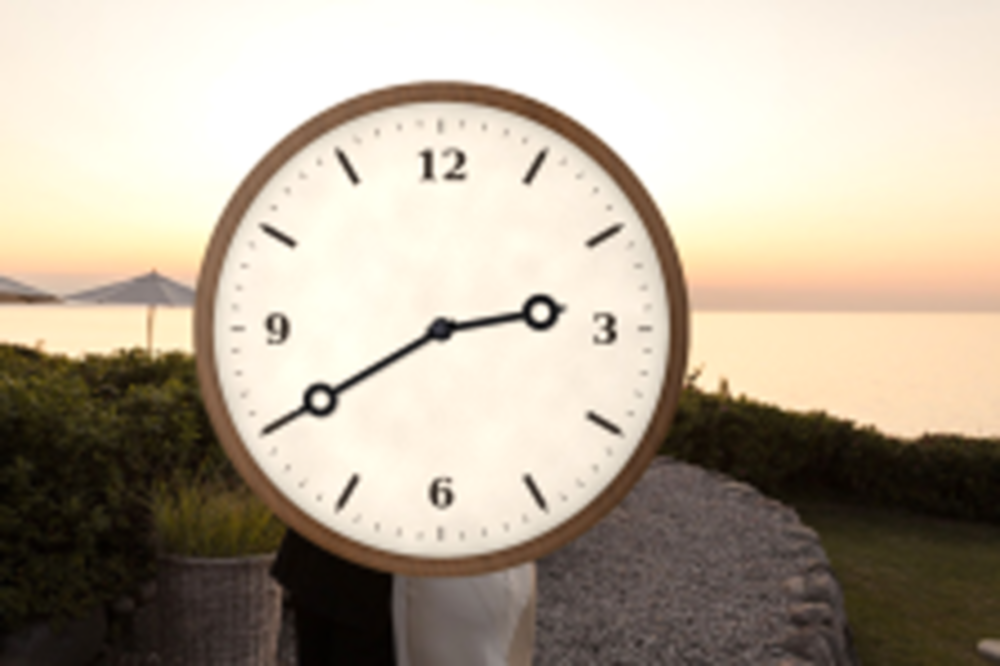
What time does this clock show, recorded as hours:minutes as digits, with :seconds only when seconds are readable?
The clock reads 2:40
